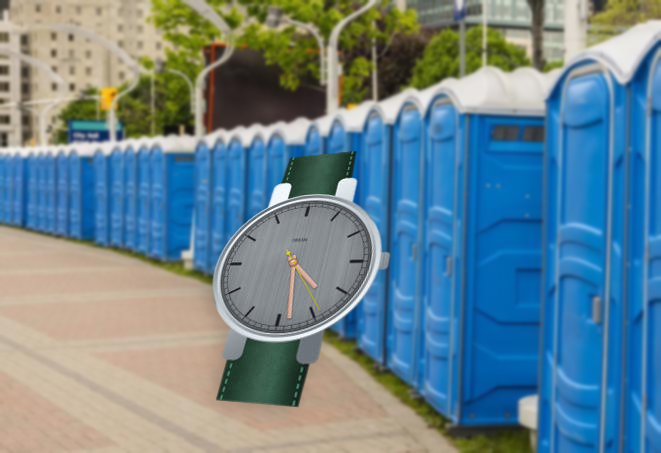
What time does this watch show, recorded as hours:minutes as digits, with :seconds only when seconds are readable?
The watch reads 4:28:24
